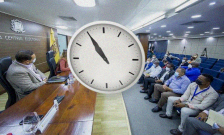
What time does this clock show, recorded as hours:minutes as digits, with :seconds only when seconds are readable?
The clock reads 10:55
